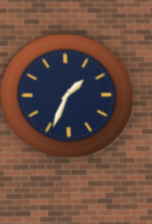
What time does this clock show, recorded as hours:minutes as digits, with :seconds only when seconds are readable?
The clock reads 1:34
